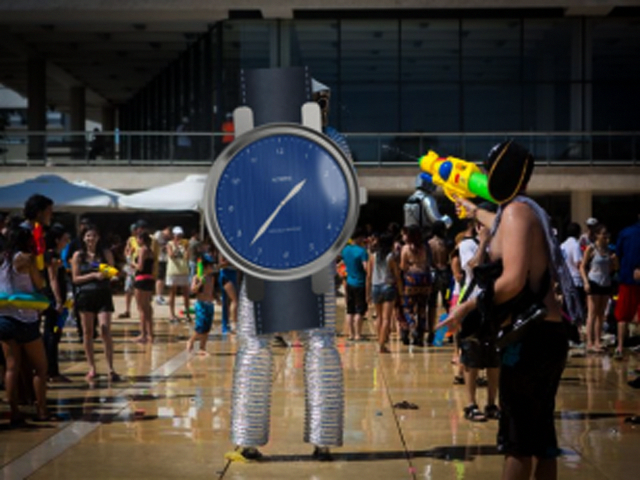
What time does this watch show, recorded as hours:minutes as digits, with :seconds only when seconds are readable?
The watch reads 1:37
